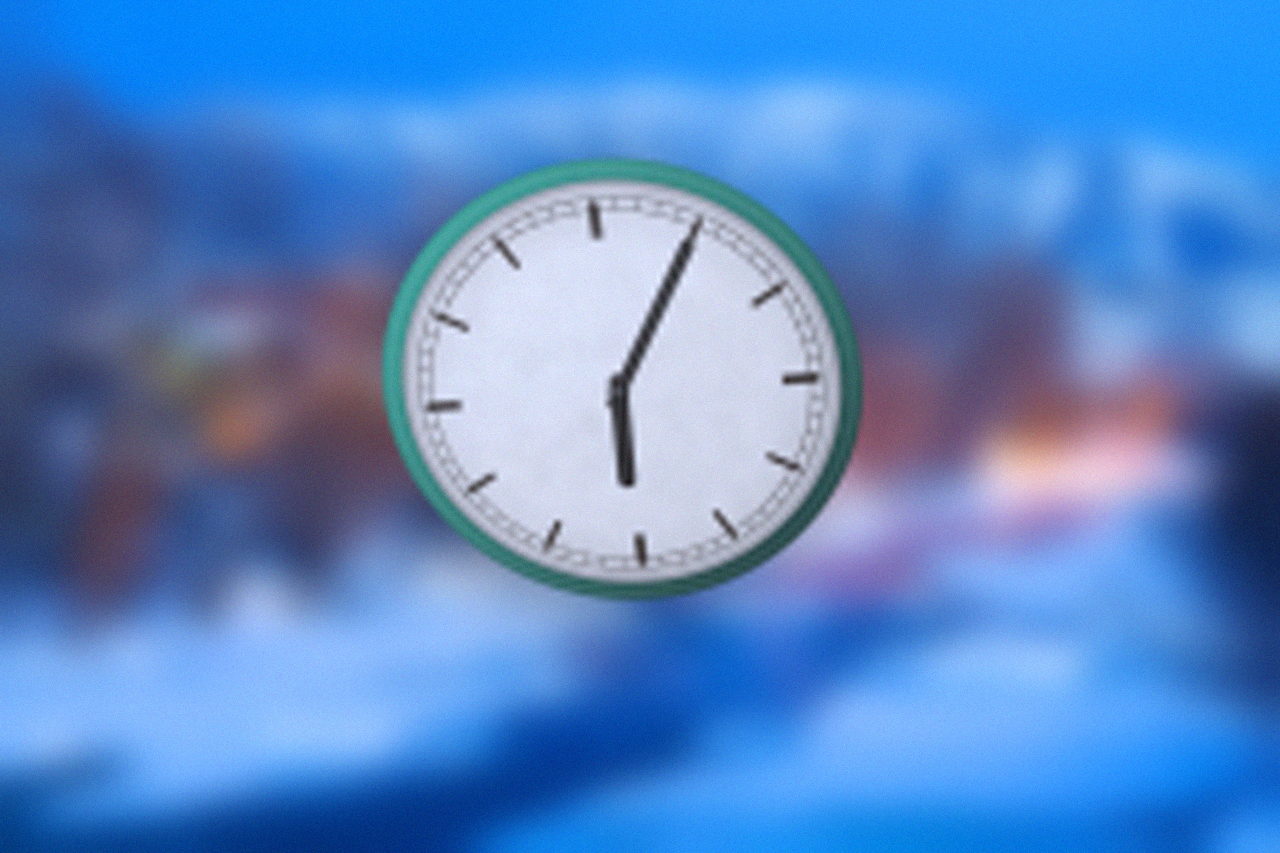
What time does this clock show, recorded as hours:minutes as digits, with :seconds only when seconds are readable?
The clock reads 6:05
